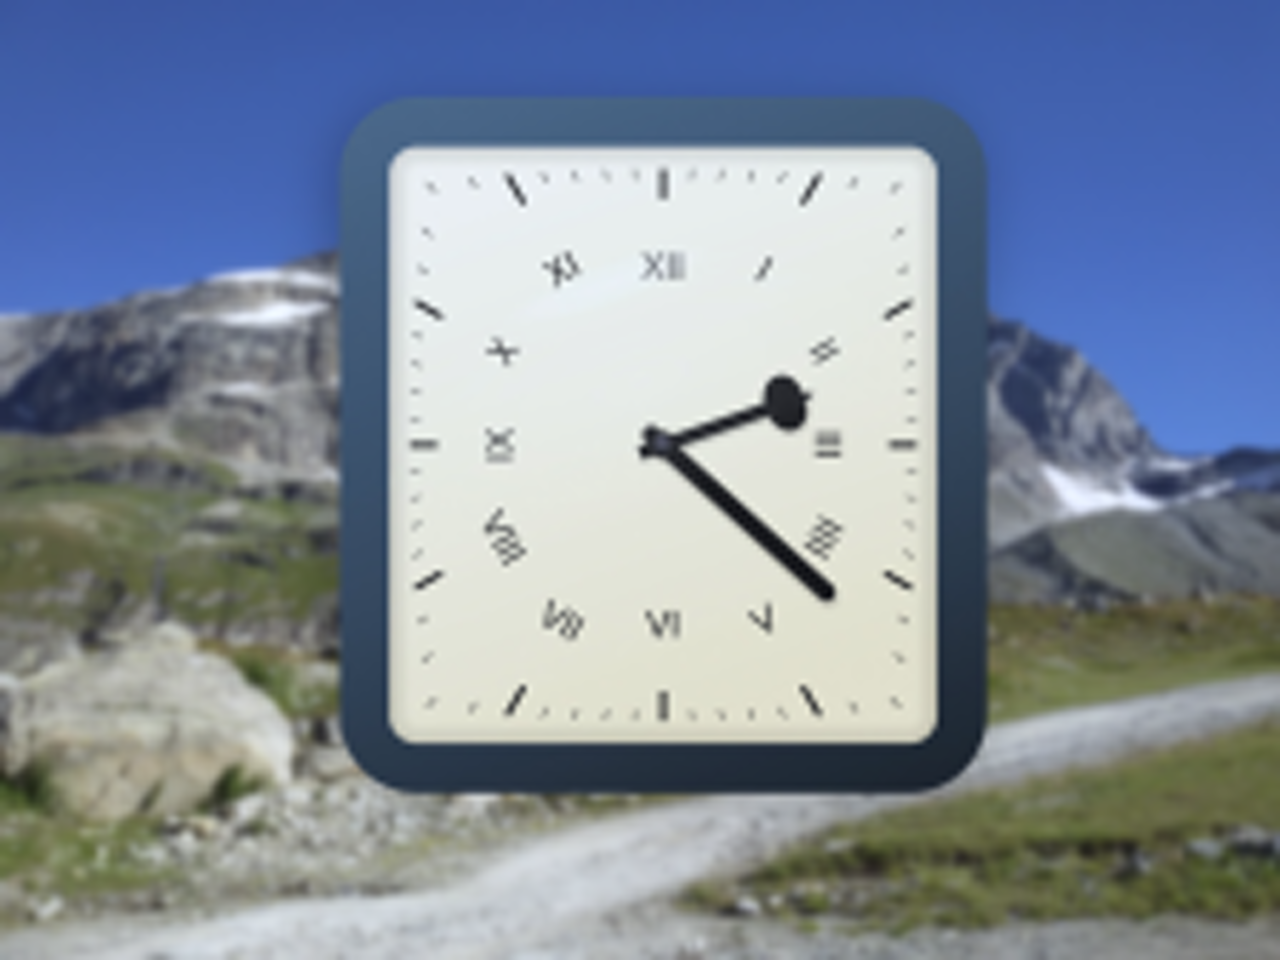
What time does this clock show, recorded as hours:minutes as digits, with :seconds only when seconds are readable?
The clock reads 2:22
